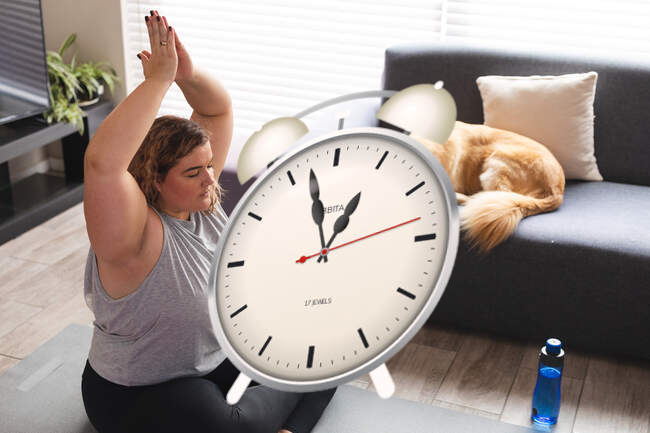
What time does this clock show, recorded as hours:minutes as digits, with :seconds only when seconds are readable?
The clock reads 12:57:13
